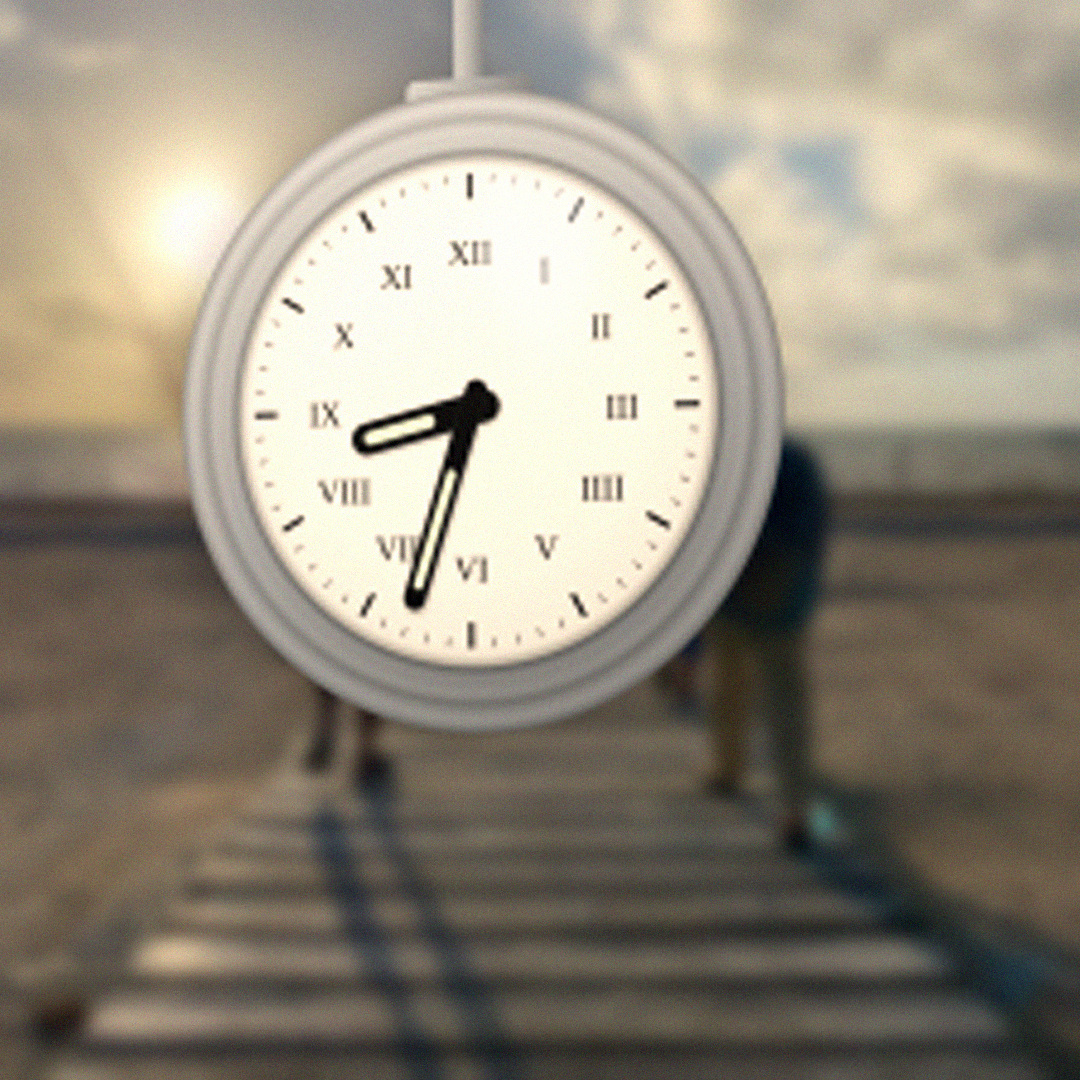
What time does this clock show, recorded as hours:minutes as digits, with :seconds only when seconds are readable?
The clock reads 8:33
